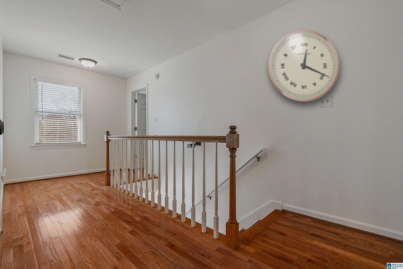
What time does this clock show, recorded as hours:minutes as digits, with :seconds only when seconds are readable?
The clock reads 12:19
